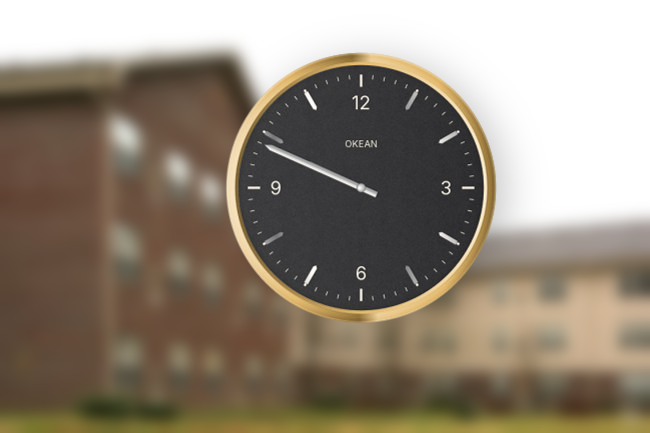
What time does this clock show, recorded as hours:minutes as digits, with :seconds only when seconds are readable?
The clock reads 9:49
